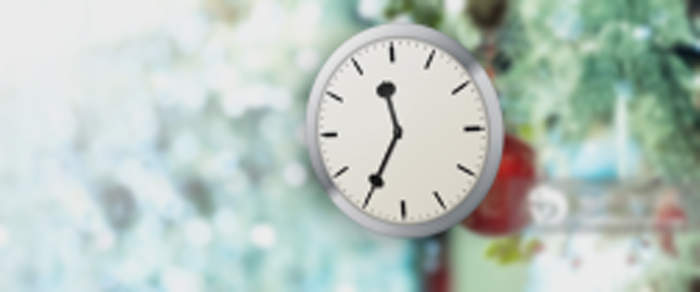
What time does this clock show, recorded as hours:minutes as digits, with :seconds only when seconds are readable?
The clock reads 11:35
